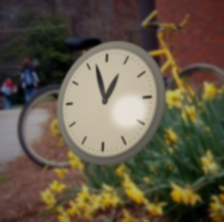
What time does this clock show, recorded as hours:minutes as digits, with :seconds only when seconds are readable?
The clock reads 12:57
